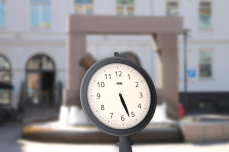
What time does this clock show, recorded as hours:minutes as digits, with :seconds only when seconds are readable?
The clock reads 5:27
